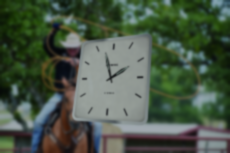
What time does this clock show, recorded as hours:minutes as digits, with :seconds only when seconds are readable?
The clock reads 1:57
